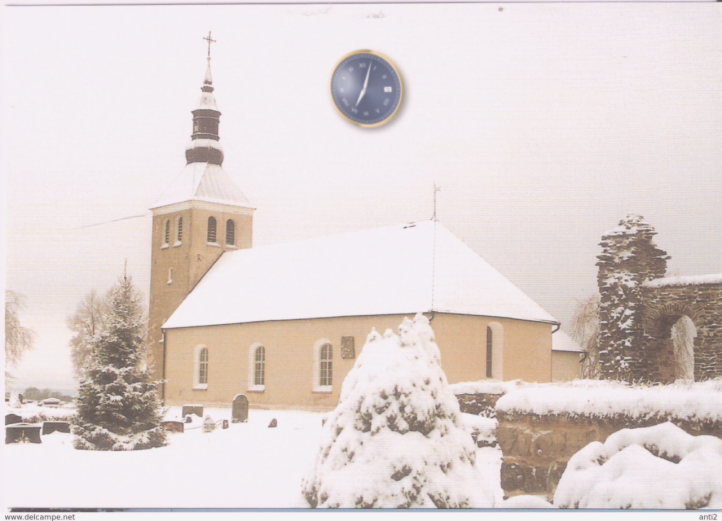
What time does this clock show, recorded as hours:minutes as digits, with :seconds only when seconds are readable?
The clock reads 7:03
